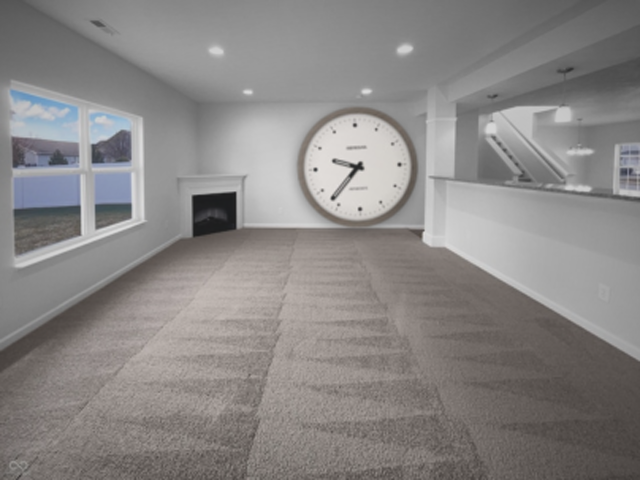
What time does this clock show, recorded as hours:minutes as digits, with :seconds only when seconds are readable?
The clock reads 9:37
